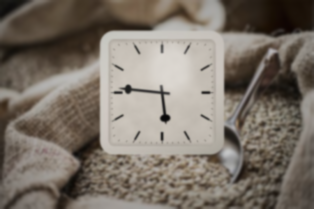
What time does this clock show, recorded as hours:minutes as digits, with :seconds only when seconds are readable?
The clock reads 5:46
